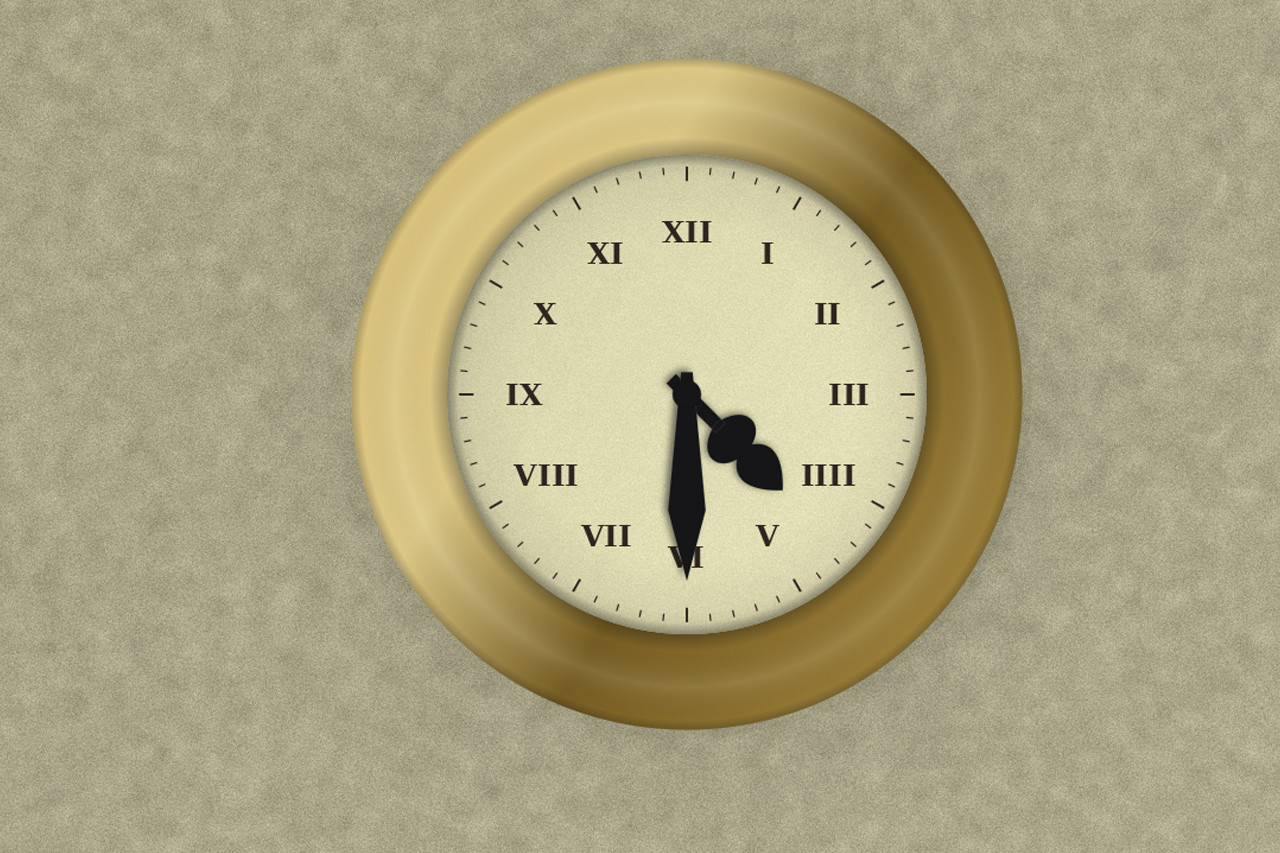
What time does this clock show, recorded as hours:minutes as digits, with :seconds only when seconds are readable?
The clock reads 4:30
